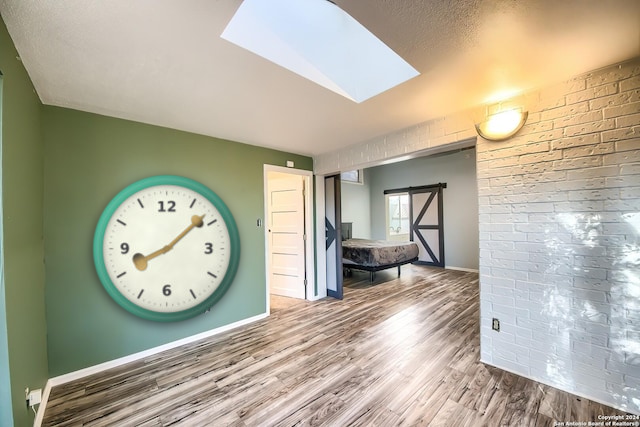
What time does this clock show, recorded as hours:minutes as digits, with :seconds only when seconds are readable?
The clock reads 8:08
